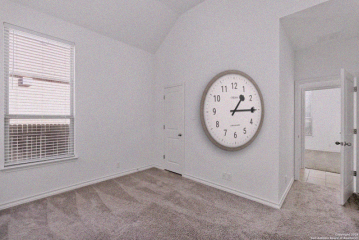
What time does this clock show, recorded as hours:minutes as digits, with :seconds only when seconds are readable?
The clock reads 1:15
